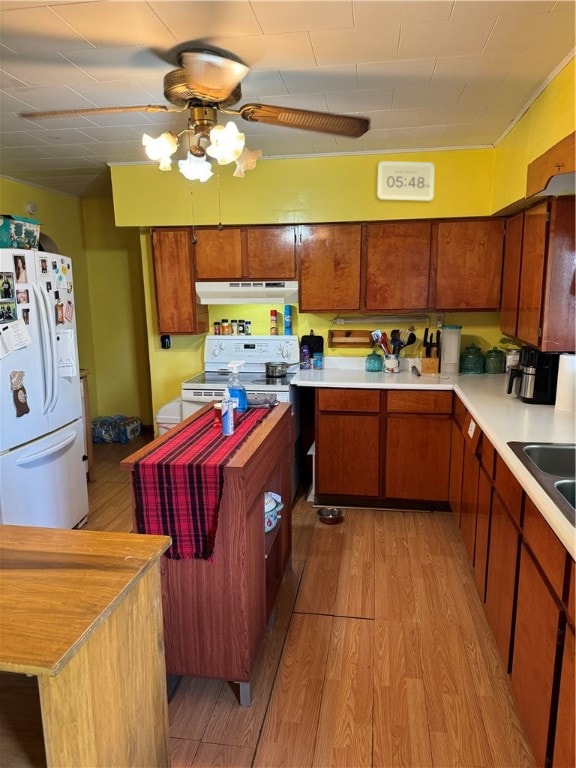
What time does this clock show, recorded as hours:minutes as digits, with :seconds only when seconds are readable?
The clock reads 5:48
